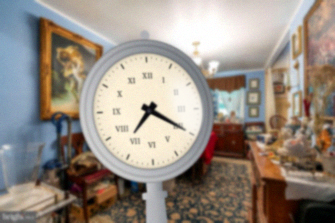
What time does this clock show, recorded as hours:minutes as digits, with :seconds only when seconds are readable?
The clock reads 7:20
